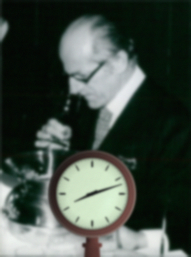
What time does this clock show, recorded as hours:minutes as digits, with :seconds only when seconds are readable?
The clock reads 8:12
